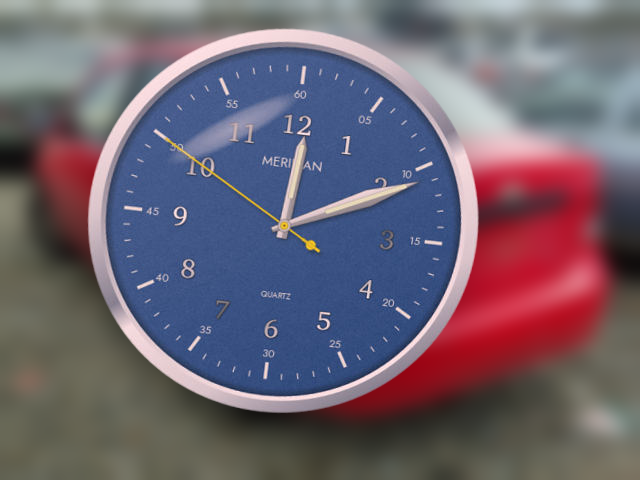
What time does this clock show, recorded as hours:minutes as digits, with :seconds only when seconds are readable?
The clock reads 12:10:50
